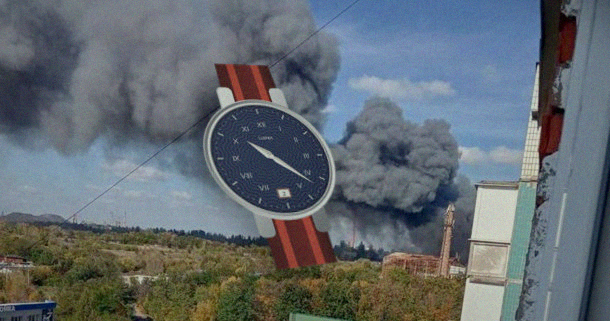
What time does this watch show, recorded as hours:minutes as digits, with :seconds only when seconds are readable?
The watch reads 10:22
